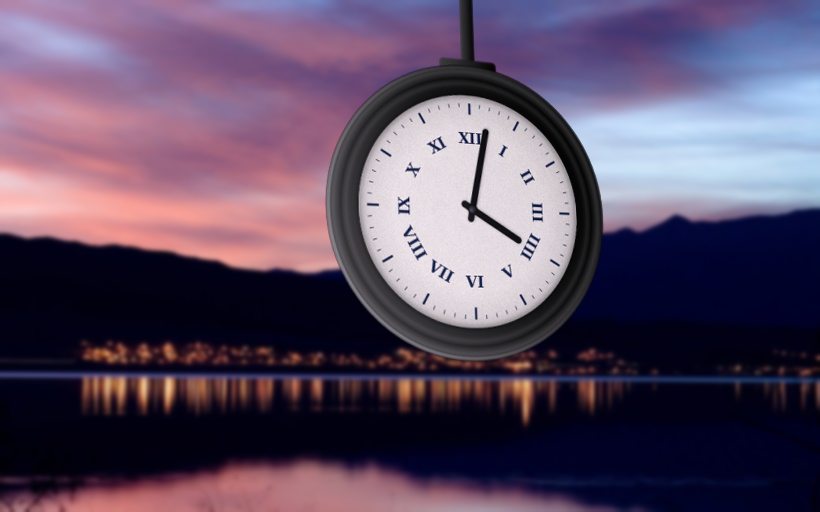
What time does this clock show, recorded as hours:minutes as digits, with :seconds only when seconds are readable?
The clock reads 4:02
